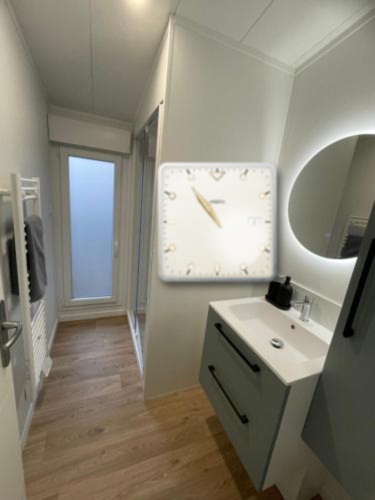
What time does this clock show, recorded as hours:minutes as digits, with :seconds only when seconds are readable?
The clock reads 10:54
